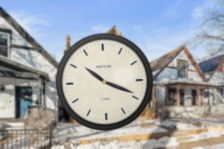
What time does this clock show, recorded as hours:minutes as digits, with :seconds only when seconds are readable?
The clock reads 10:19
